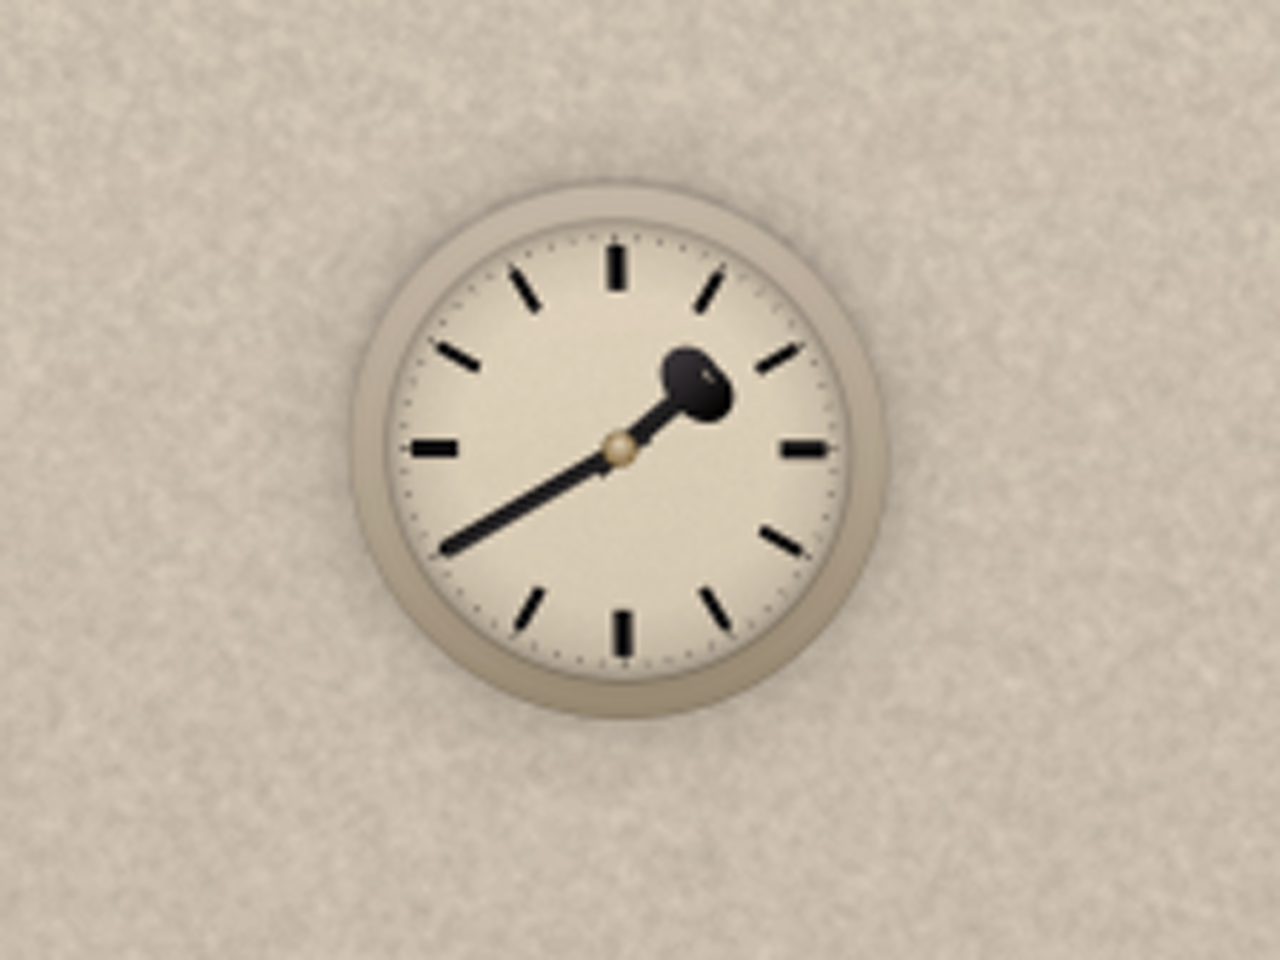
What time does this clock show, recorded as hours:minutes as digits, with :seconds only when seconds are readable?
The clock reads 1:40
